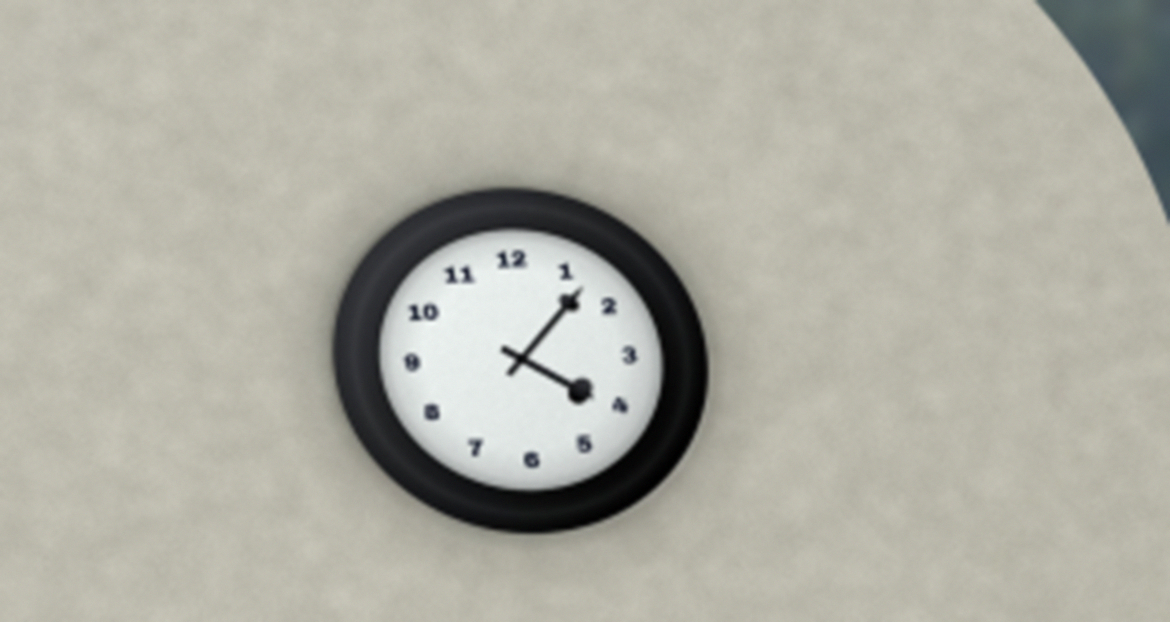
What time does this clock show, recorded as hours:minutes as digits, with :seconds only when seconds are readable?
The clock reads 4:07
